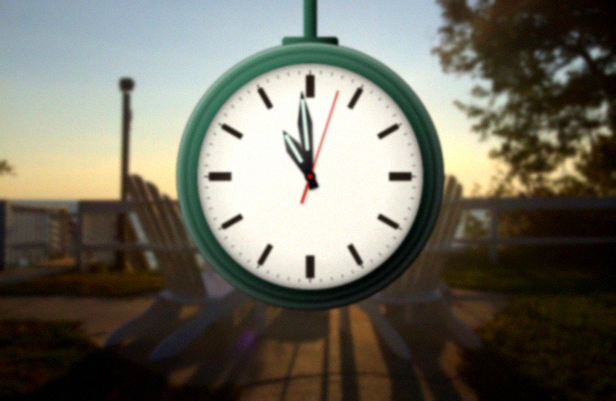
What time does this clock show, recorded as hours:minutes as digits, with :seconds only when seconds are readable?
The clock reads 10:59:03
